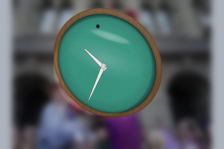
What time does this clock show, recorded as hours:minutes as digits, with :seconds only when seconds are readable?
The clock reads 10:35
